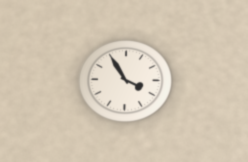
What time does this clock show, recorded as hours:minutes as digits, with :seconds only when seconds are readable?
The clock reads 3:55
